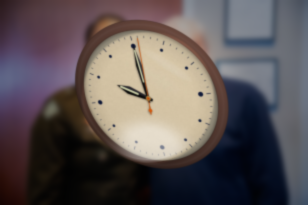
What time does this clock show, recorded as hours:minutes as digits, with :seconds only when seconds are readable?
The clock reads 10:00:01
